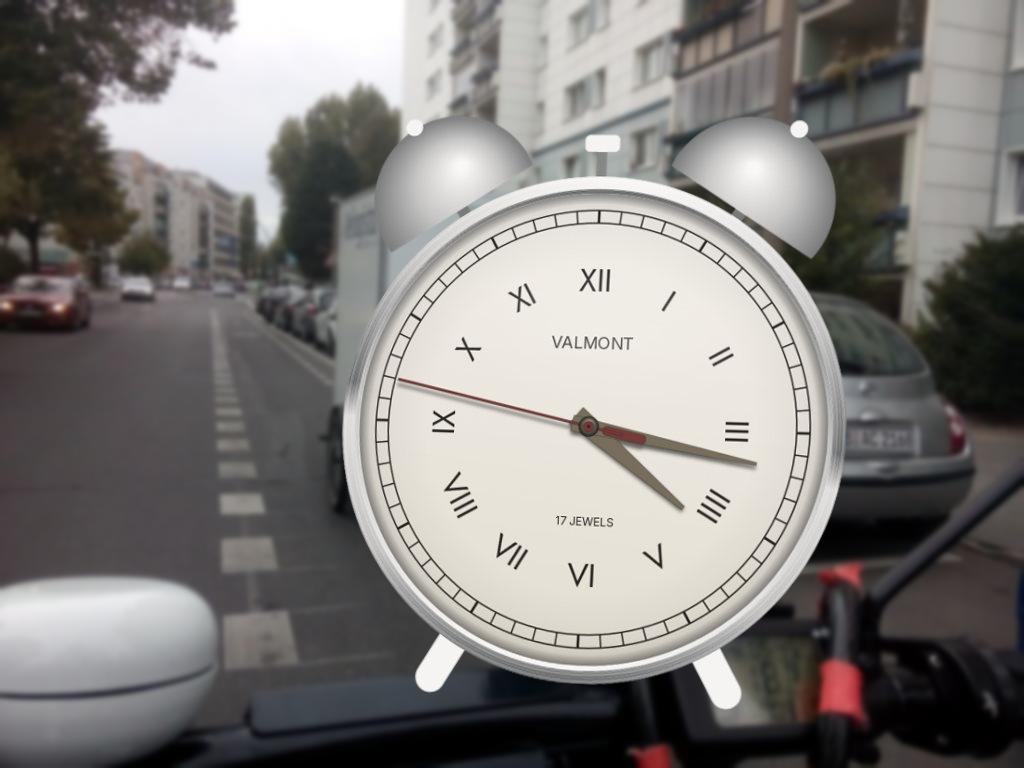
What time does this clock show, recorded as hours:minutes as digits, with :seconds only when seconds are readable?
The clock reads 4:16:47
